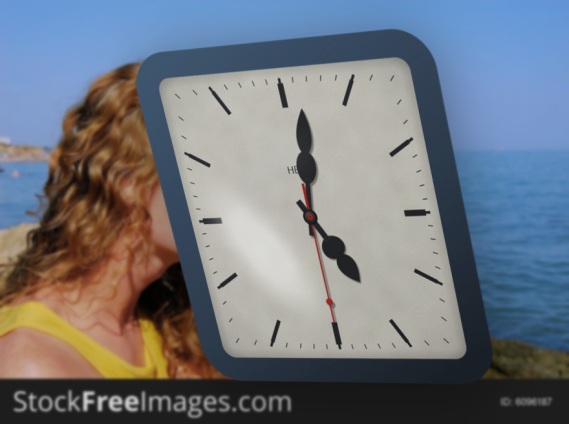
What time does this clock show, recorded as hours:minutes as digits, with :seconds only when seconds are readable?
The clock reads 5:01:30
